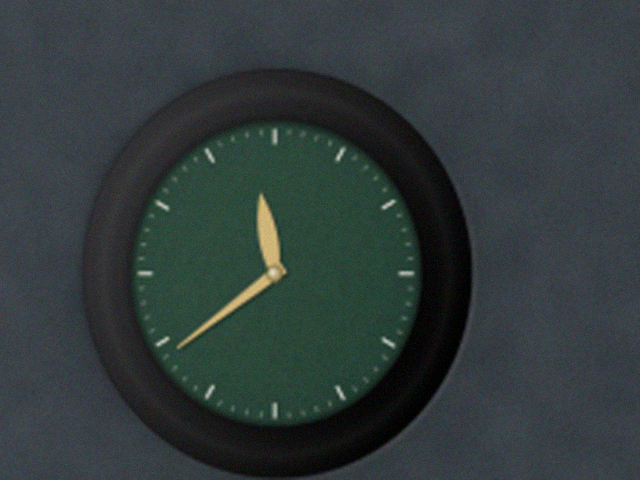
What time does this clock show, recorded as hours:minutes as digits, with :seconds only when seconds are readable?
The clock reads 11:39
